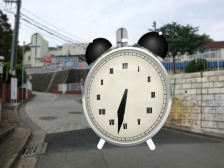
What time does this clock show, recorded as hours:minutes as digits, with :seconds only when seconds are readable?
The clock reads 6:32
